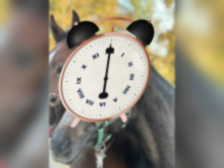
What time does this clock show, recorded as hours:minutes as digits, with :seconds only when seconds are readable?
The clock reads 6:00
